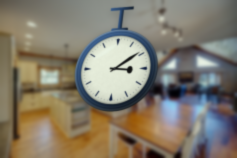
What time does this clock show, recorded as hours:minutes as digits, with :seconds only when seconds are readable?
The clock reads 3:09
